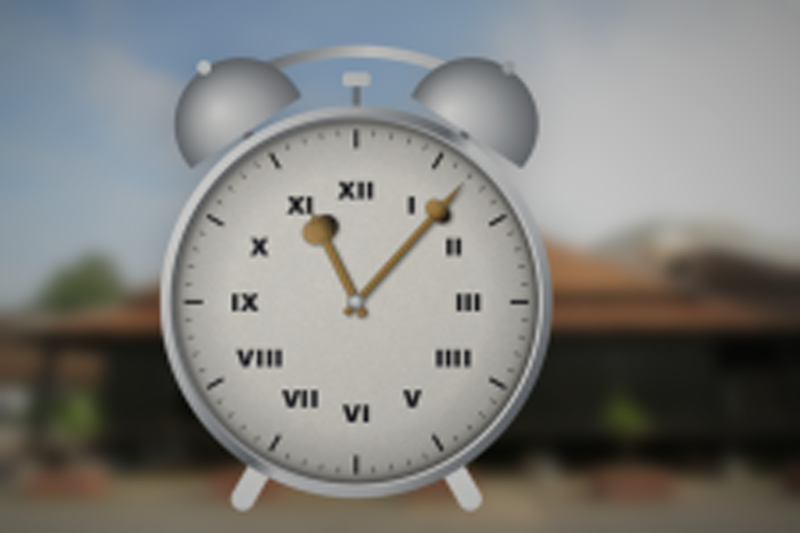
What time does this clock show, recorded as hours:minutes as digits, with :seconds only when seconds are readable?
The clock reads 11:07
